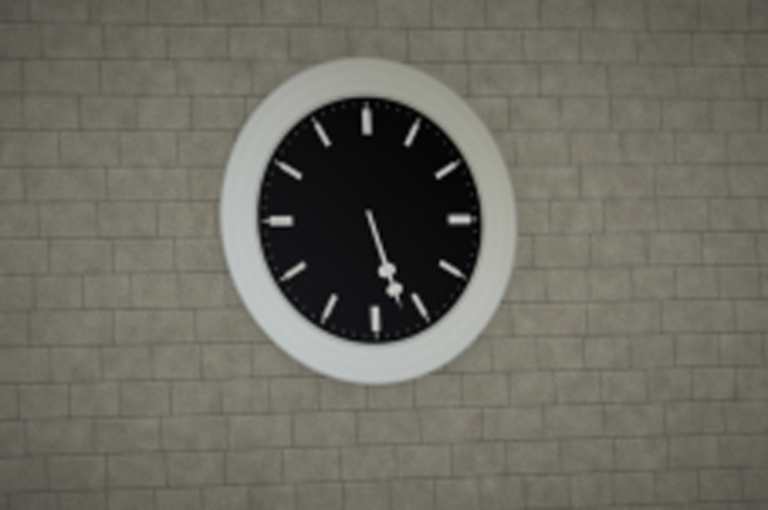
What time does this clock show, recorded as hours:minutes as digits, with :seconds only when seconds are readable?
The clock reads 5:27
